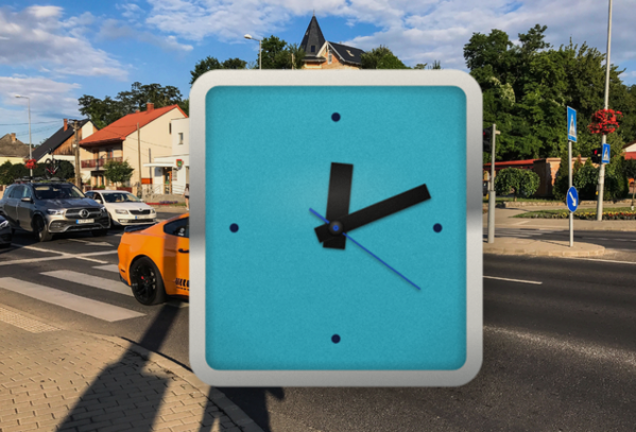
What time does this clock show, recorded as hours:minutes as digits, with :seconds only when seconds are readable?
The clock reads 12:11:21
